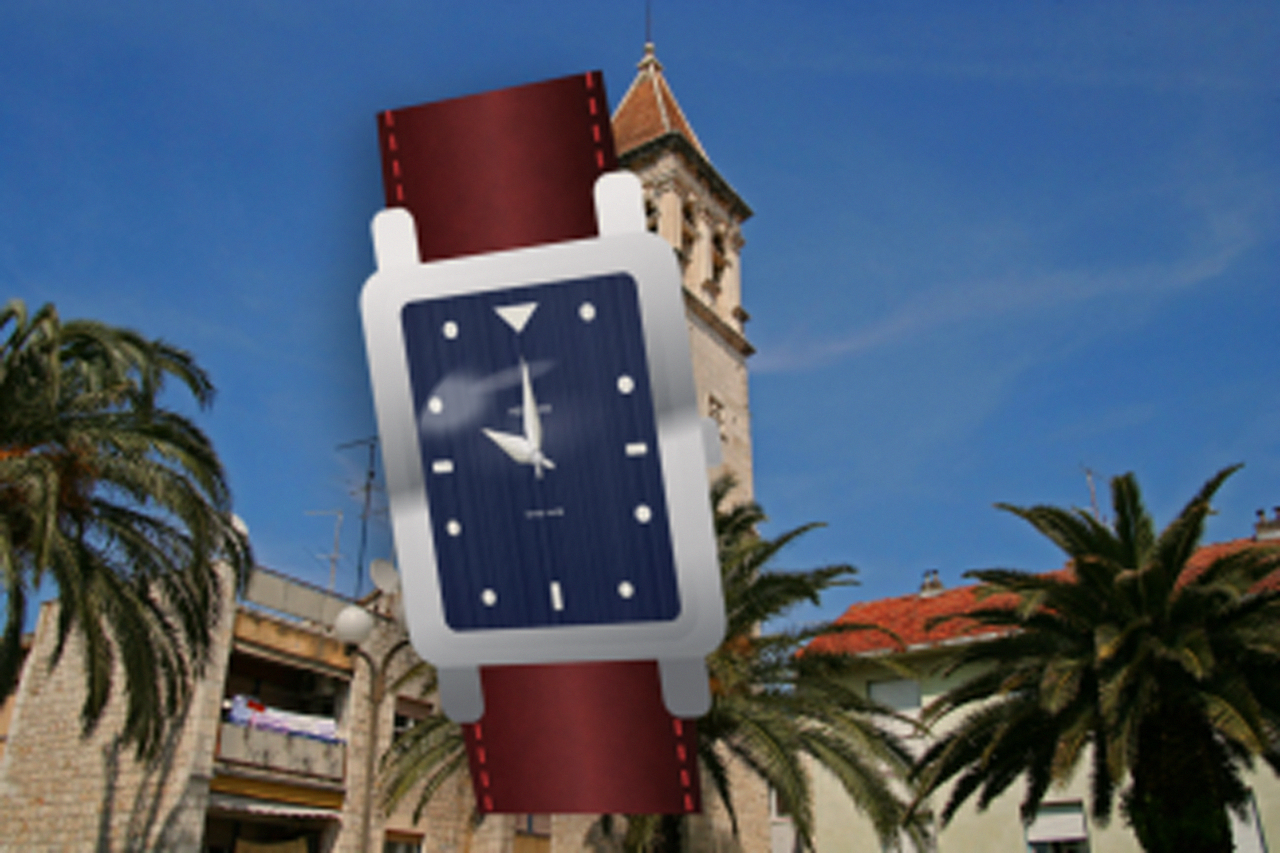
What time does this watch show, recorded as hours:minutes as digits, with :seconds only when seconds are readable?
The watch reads 10:00
